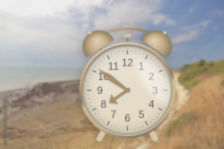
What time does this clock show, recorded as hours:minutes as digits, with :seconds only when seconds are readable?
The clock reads 7:51
